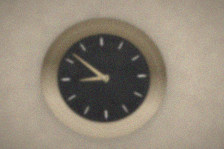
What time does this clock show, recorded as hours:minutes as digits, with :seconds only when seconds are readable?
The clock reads 8:52
